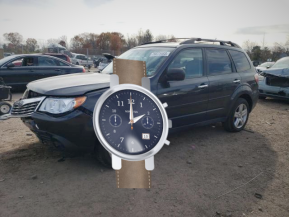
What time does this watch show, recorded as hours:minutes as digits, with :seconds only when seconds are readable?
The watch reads 2:00
